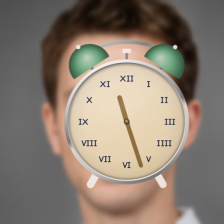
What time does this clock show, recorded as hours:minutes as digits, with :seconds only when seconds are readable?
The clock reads 11:27
